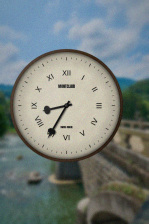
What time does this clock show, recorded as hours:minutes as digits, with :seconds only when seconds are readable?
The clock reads 8:35
